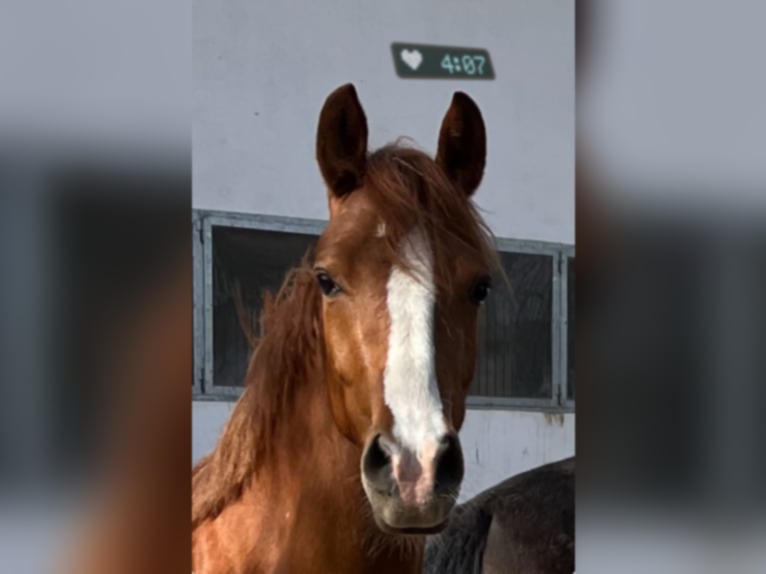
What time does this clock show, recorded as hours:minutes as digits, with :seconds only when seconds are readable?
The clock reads 4:07
